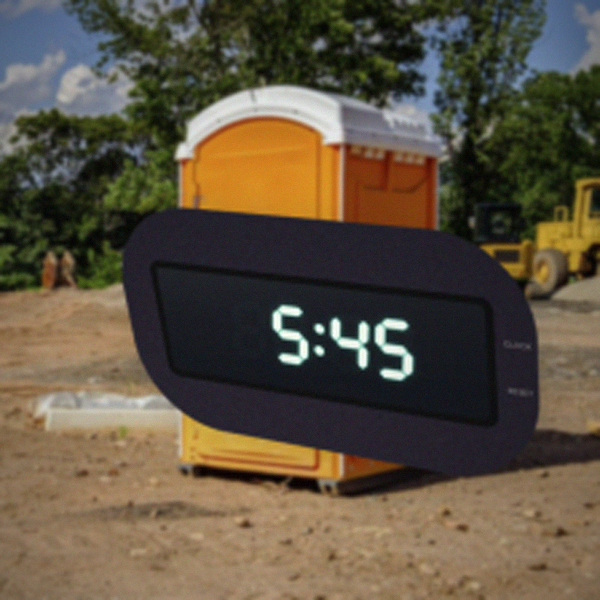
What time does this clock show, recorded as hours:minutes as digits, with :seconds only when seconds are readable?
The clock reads 5:45
